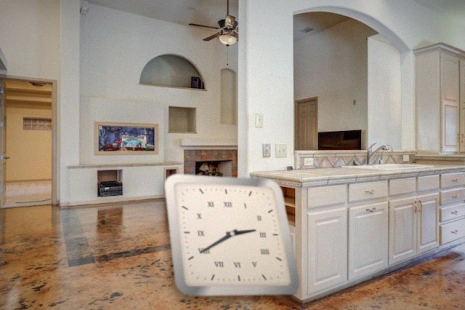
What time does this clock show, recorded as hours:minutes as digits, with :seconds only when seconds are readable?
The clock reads 2:40
